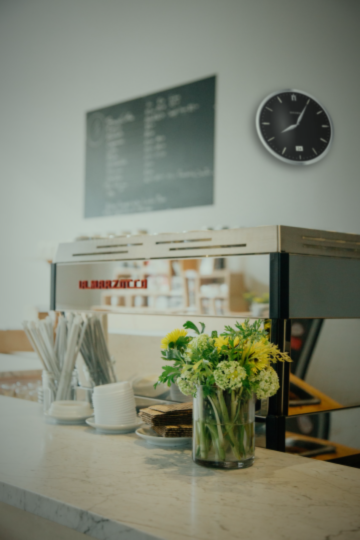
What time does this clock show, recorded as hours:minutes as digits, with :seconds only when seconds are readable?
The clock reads 8:05
